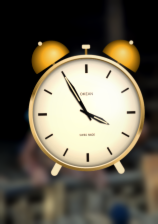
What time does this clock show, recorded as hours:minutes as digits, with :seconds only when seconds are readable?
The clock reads 3:55
